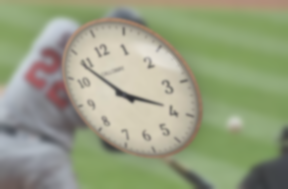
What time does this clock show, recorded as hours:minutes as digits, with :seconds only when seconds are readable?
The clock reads 3:54
